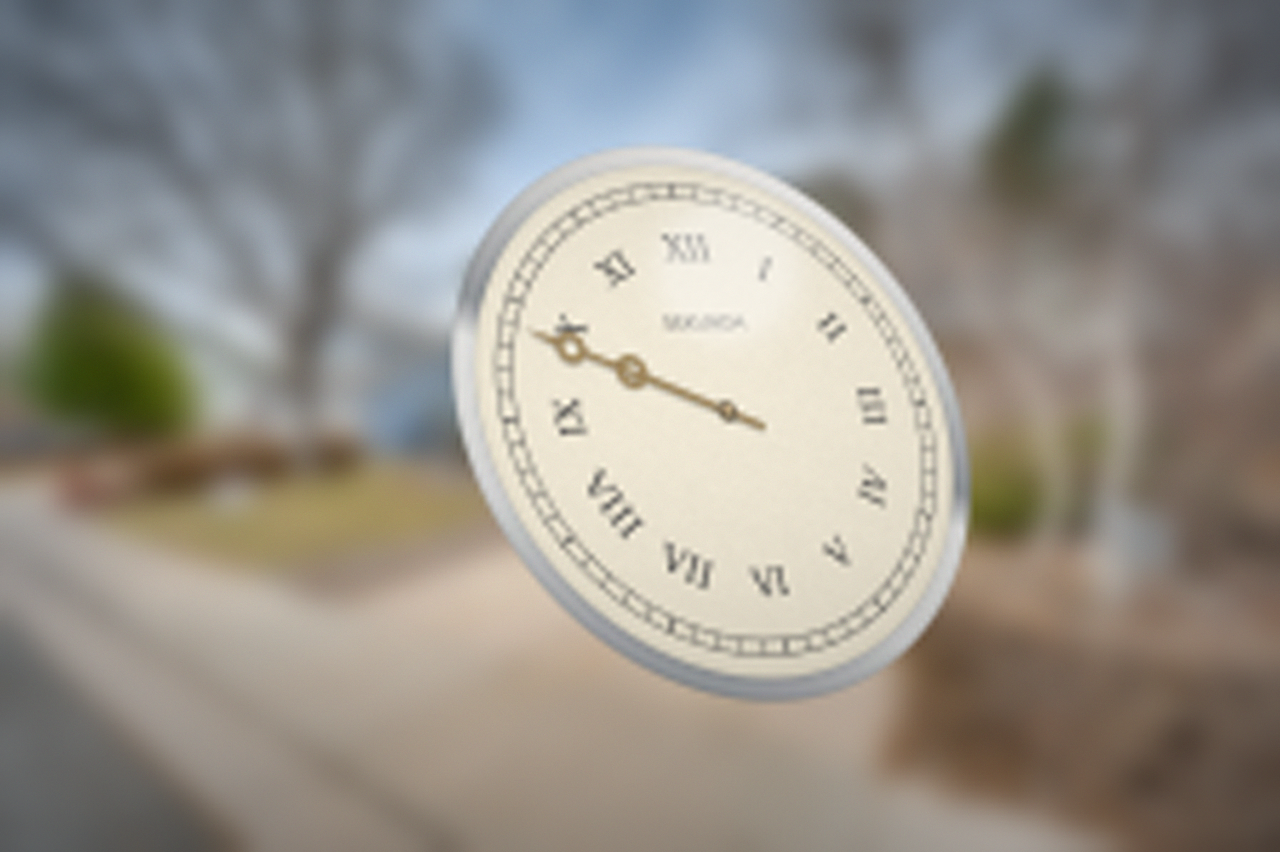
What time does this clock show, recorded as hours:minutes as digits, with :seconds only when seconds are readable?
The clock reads 9:49
